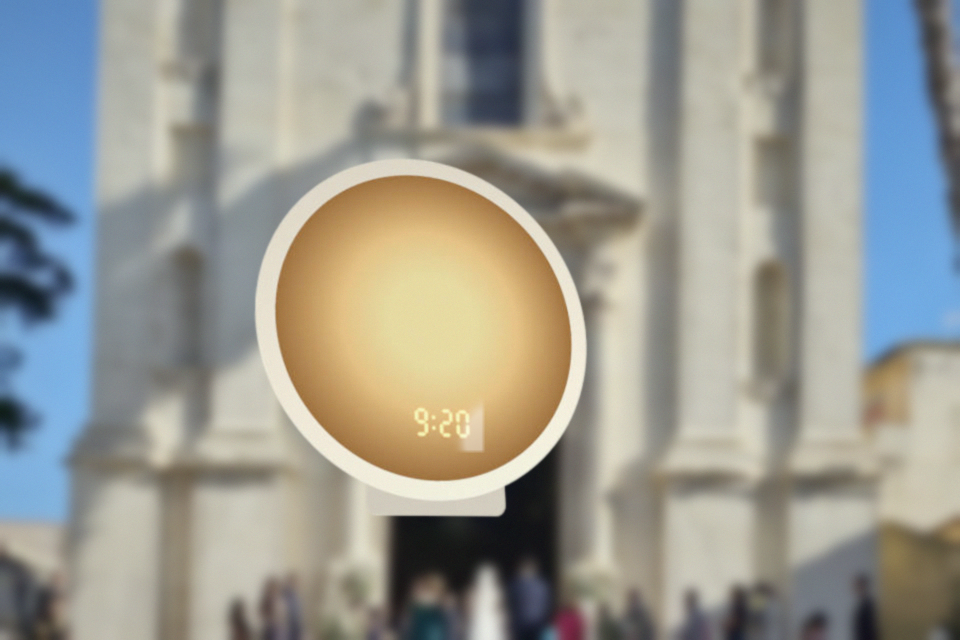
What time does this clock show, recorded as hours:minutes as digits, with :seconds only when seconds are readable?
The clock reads 9:20
